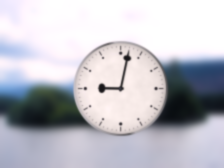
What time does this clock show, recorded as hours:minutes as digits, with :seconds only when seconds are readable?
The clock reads 9:02
